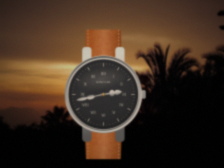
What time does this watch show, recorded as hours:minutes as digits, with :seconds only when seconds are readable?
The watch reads 2:43
